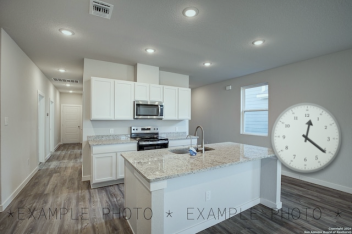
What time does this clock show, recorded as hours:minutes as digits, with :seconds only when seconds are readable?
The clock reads 12:21
